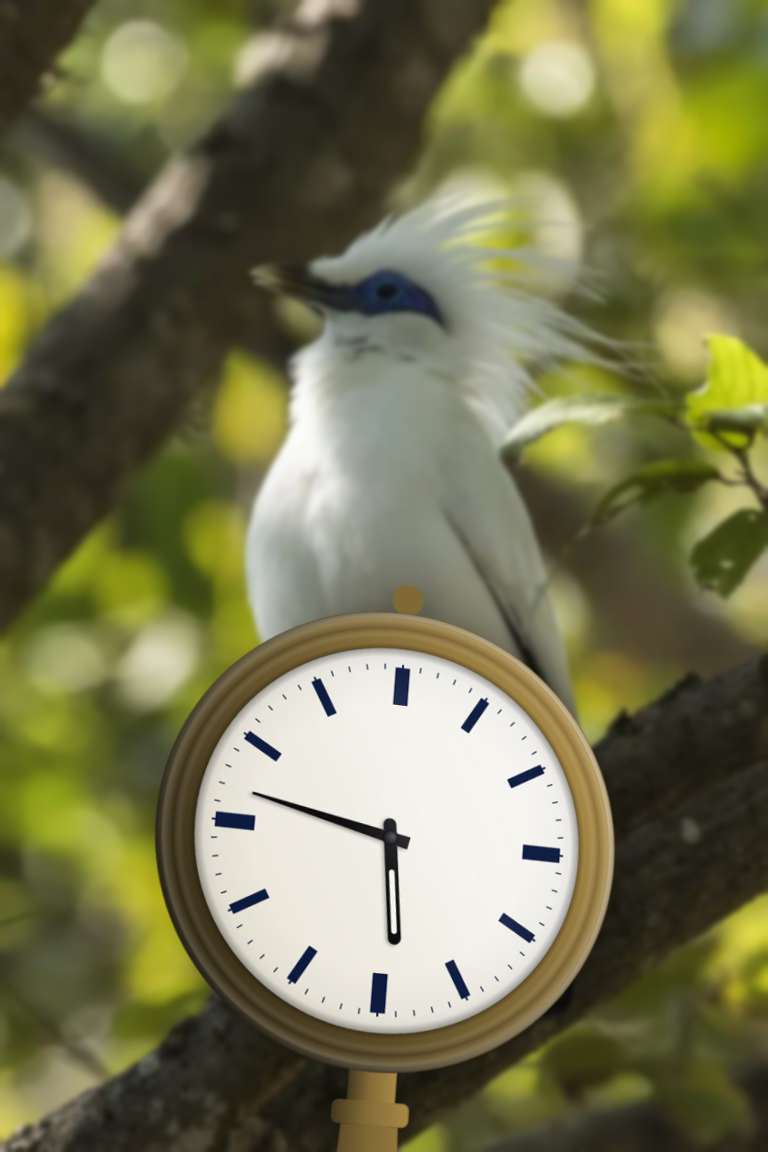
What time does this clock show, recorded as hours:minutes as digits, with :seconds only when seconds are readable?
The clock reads 5:47
